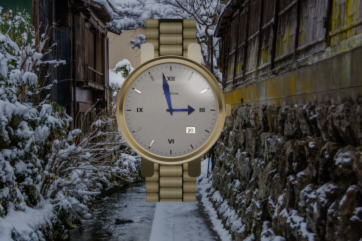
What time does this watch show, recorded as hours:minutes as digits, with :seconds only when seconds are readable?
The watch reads 2:58
